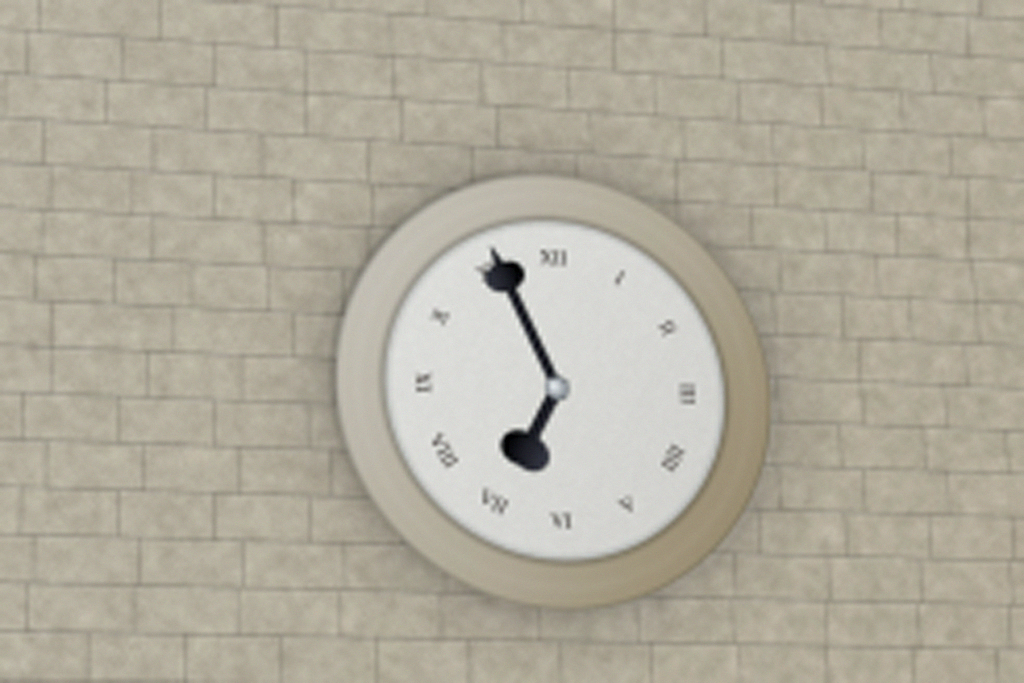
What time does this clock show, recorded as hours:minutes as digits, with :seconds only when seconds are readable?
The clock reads 6:56
